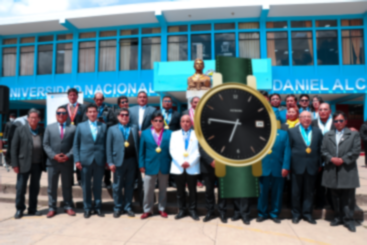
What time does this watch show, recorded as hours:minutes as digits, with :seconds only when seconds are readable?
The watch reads 6:46
